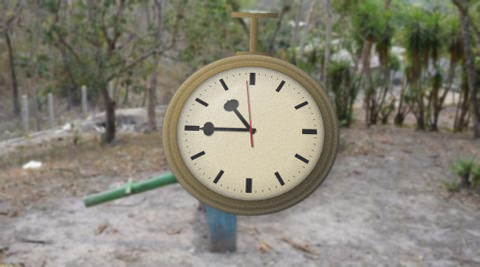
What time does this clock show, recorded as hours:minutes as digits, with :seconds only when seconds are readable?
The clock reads 10:44:59
